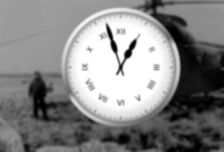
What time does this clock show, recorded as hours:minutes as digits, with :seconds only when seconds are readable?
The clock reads 12:57
